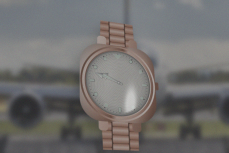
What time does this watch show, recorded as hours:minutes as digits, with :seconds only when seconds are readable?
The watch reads 9:48
